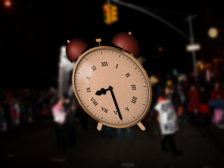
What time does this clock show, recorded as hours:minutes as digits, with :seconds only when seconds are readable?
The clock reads 8:29
